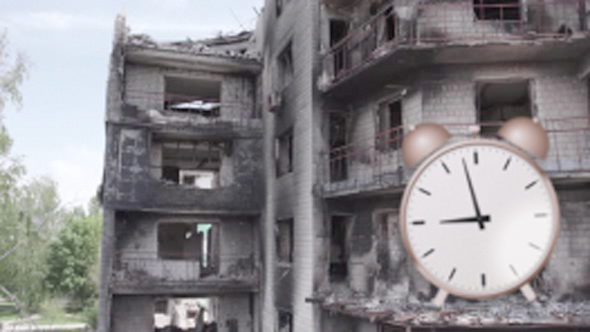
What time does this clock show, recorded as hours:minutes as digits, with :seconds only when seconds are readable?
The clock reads 8:58
